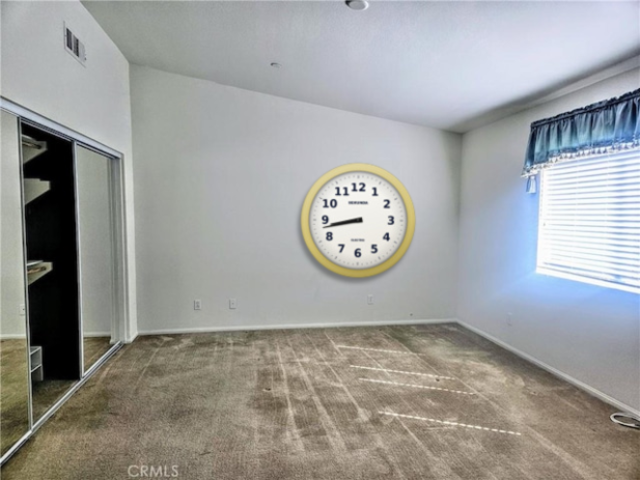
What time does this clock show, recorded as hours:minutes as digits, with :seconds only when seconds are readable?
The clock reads 8:43
